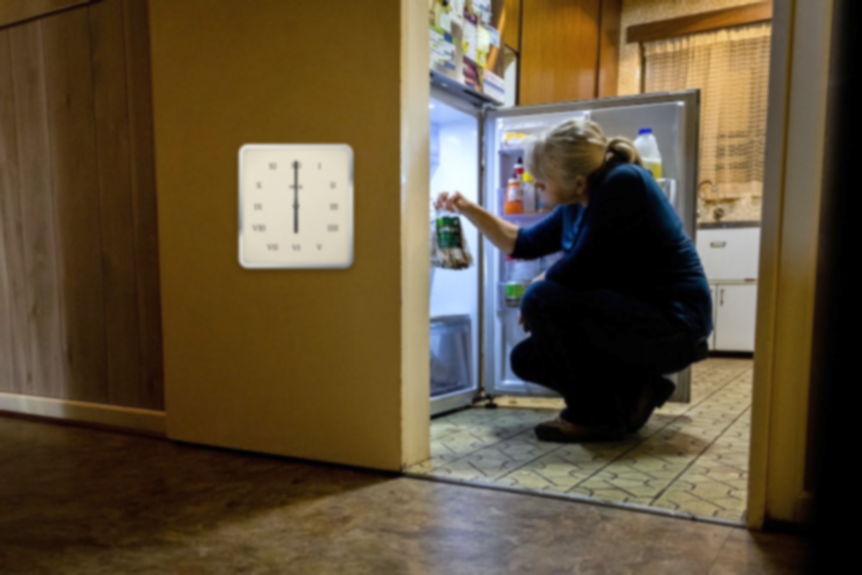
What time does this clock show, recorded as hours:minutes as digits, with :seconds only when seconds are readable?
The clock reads 6:00
